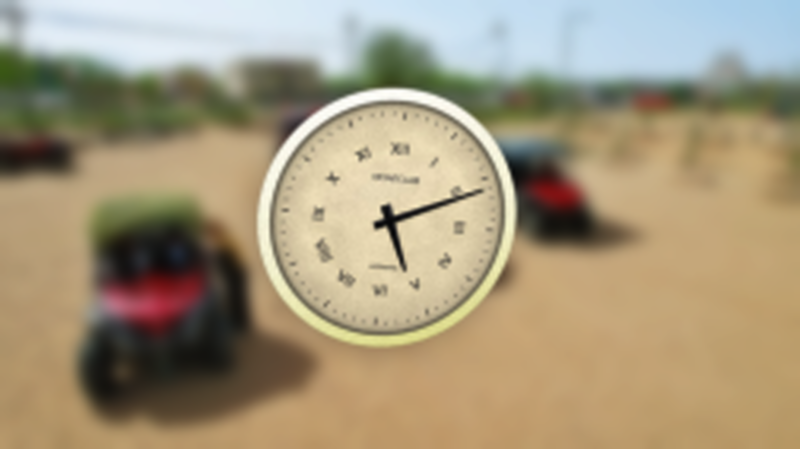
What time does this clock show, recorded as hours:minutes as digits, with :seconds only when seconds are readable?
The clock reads 5:11
